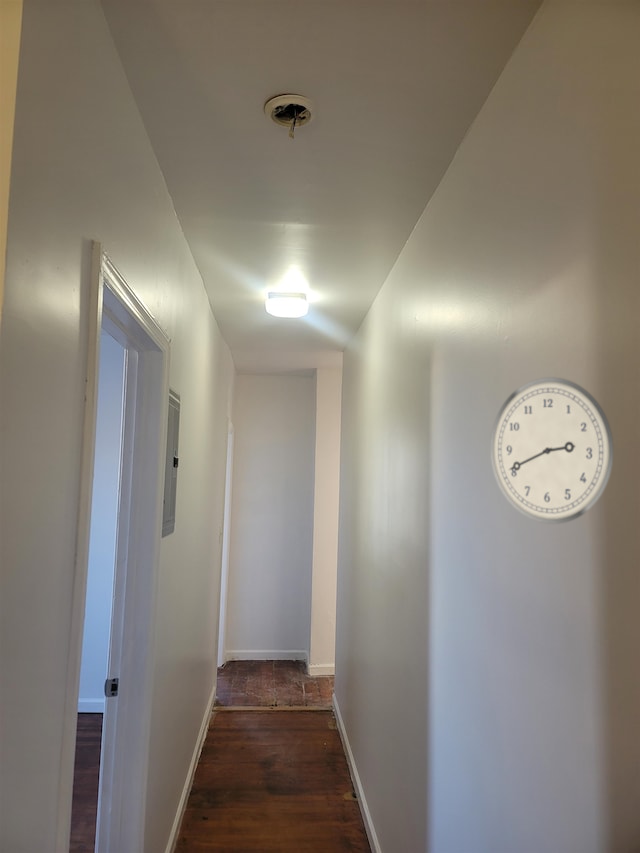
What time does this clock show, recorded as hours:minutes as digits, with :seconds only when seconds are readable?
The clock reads 2:41
